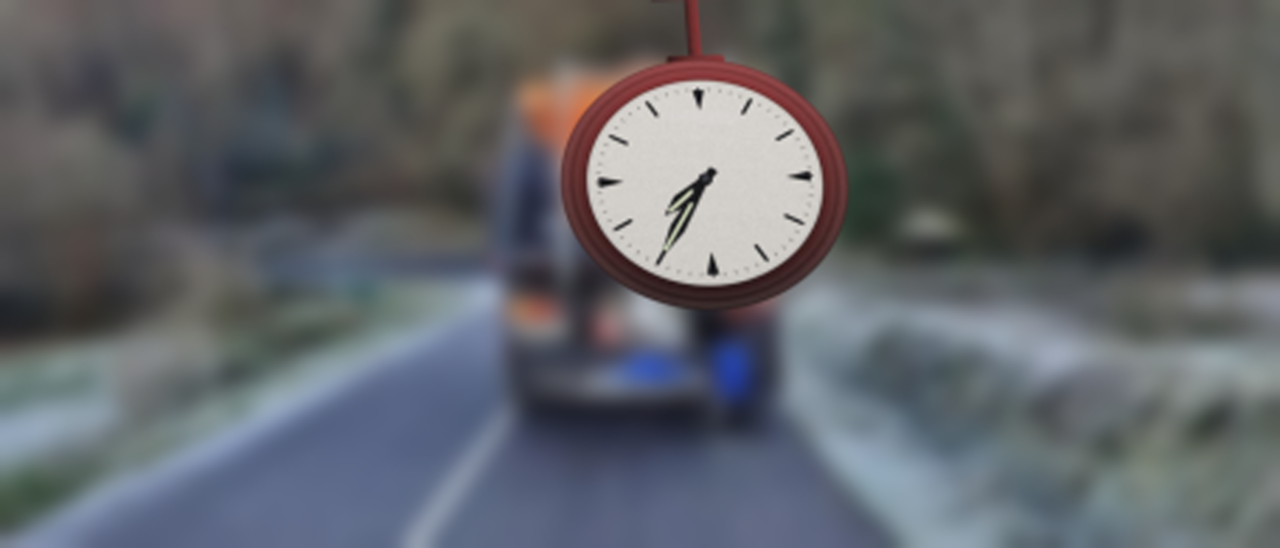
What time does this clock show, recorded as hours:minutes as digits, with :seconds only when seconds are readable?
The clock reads 7:35
